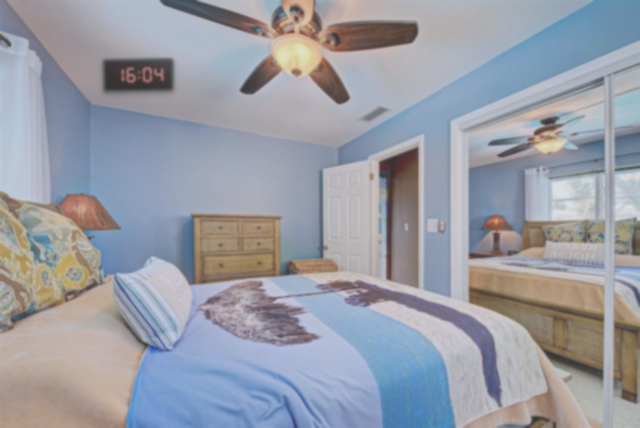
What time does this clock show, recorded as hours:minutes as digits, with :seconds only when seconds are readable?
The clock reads 16:04
